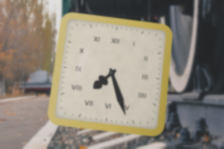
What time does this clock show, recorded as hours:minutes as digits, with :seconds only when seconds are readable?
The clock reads 7:26
